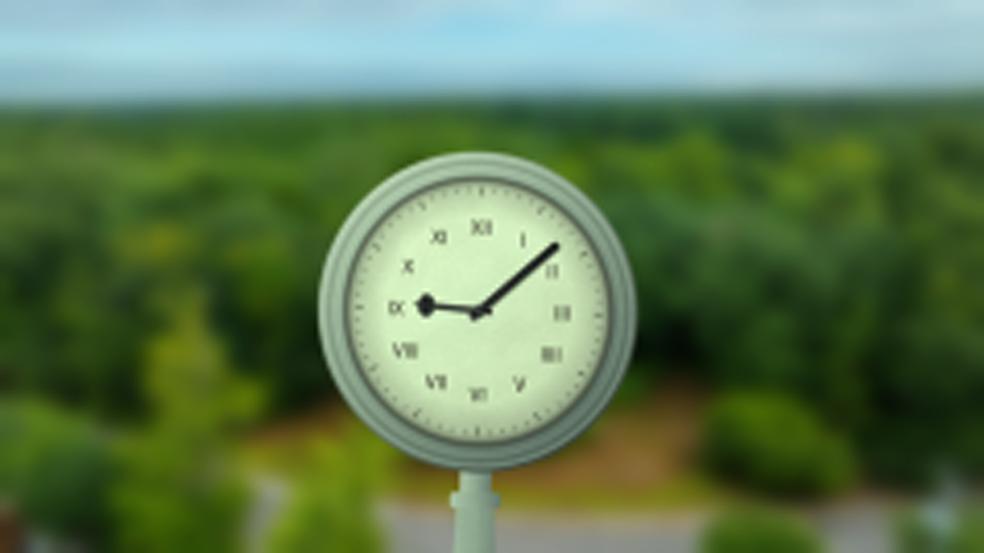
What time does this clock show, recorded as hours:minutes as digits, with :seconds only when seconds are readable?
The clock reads 9:08
